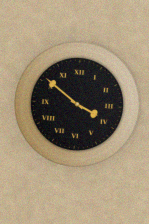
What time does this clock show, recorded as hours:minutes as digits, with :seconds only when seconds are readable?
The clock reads 3:51
